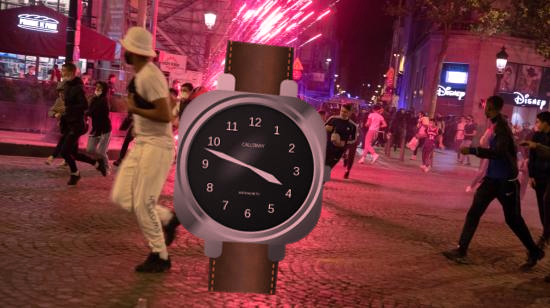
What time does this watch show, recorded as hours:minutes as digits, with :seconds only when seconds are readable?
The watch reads 3:48
